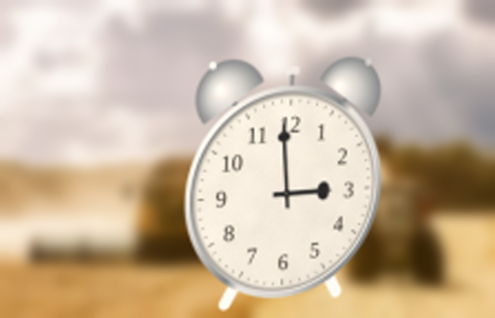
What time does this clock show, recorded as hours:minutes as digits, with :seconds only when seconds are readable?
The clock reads 2:59
